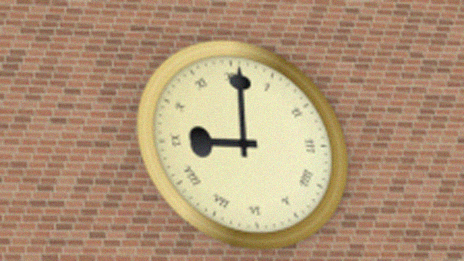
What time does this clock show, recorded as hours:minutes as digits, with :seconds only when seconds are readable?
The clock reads 9:01
